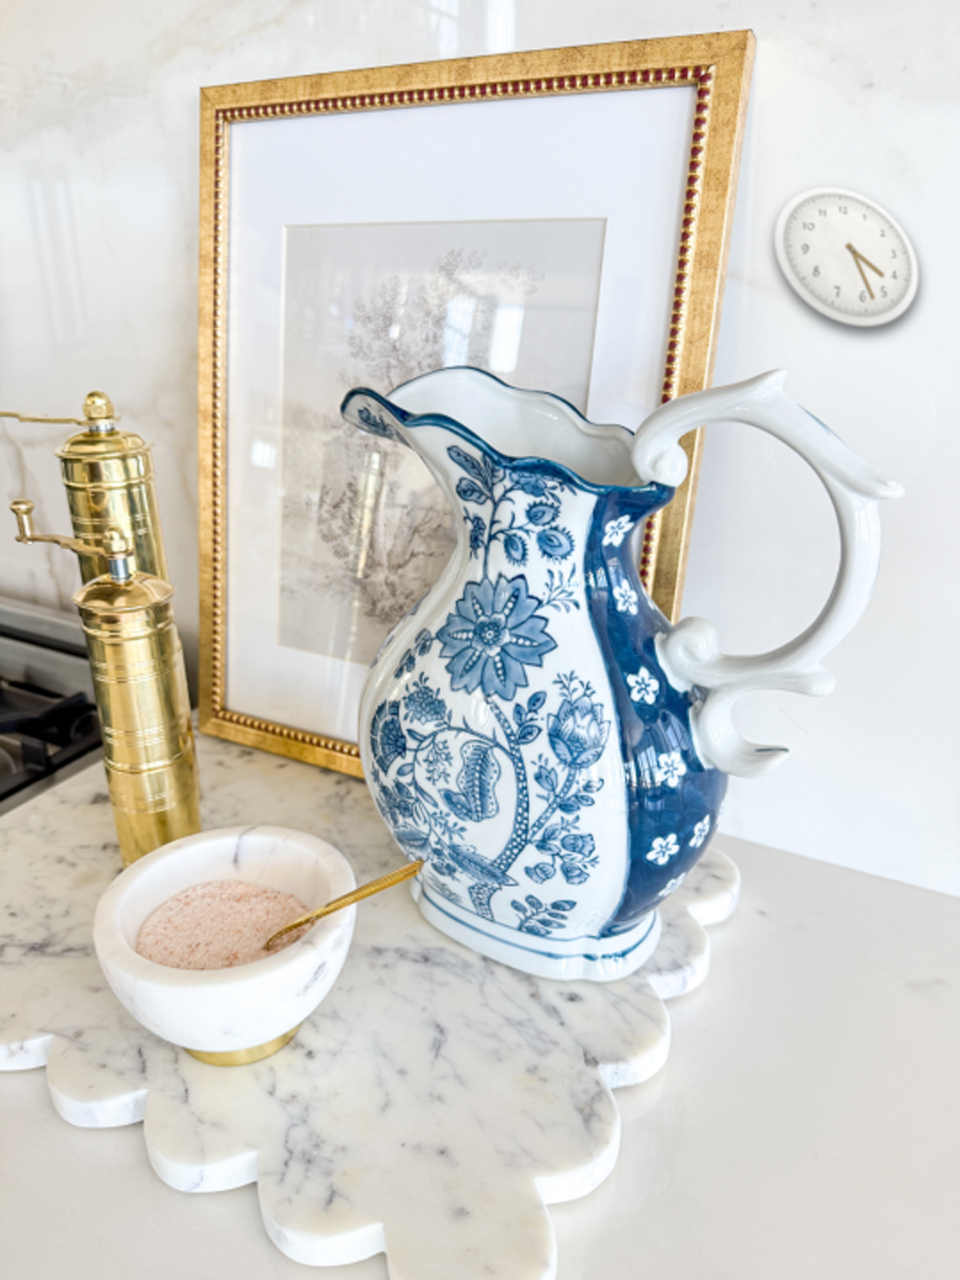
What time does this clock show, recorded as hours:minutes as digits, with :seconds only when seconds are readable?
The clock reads 4:28
